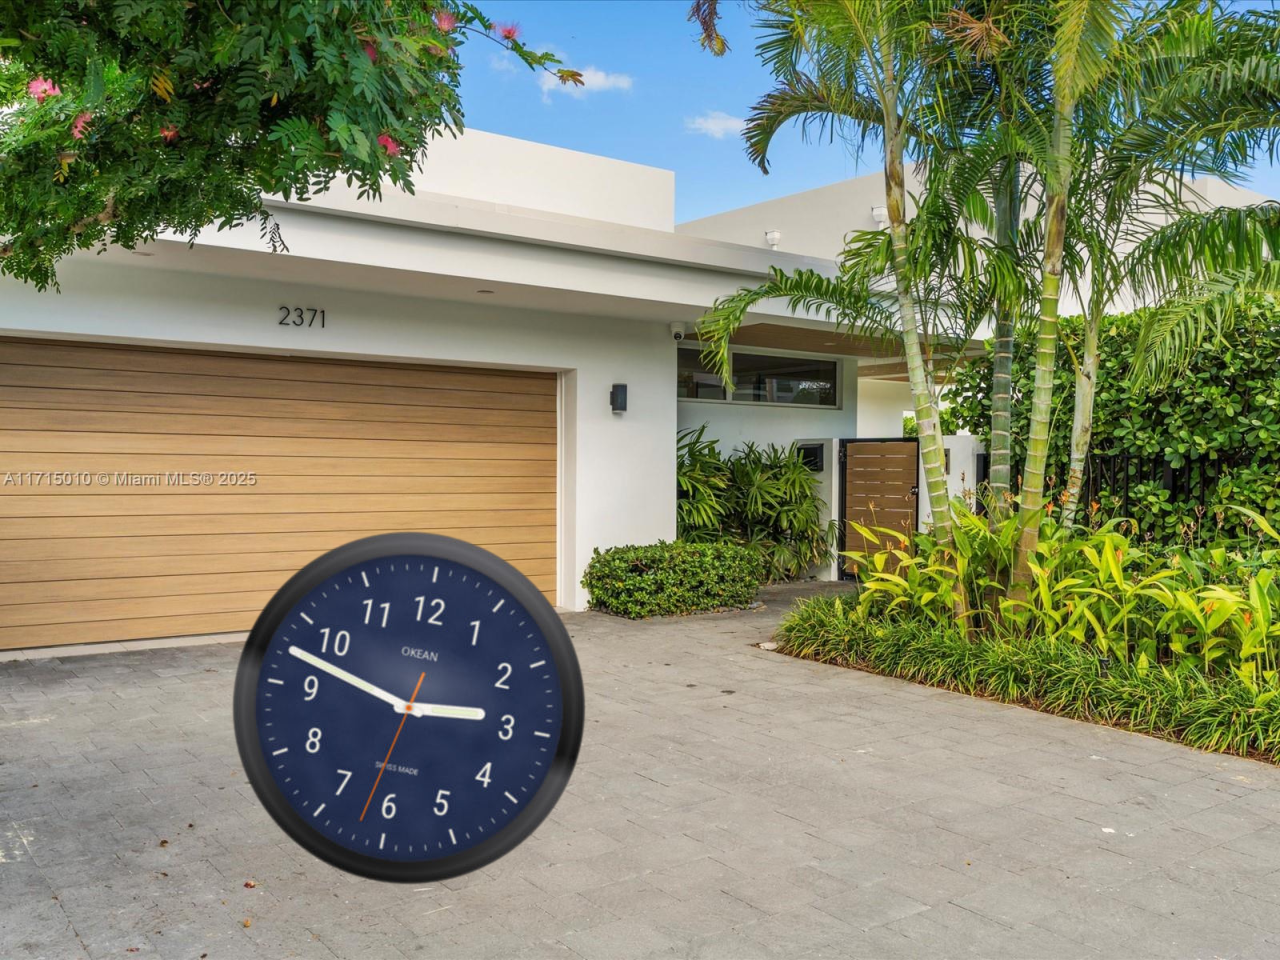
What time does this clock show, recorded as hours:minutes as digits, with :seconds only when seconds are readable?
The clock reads 2:47:32
